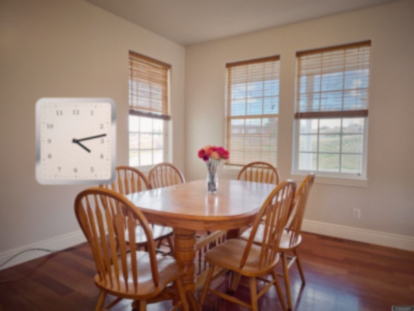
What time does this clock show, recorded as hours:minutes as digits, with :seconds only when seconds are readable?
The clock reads 4:13
